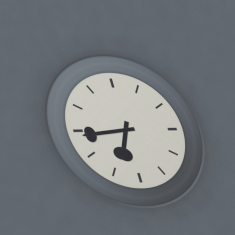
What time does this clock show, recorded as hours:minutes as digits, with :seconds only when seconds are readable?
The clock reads 6:44
